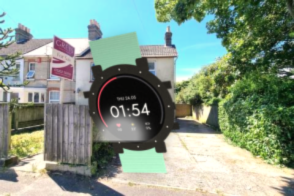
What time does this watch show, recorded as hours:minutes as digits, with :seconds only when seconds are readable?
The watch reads 1:54
